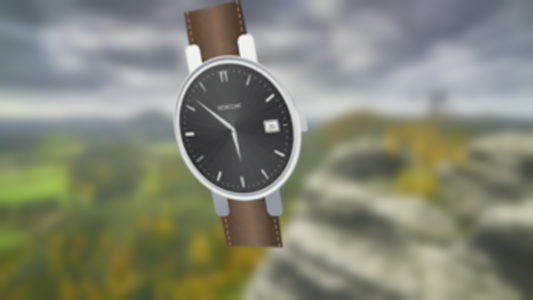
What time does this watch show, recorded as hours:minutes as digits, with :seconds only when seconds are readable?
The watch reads 5:52
